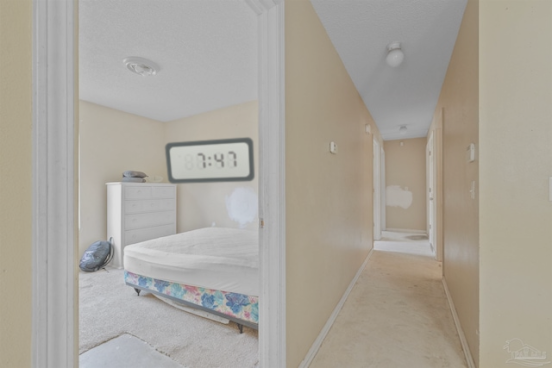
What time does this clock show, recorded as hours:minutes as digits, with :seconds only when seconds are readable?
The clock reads 7:47
